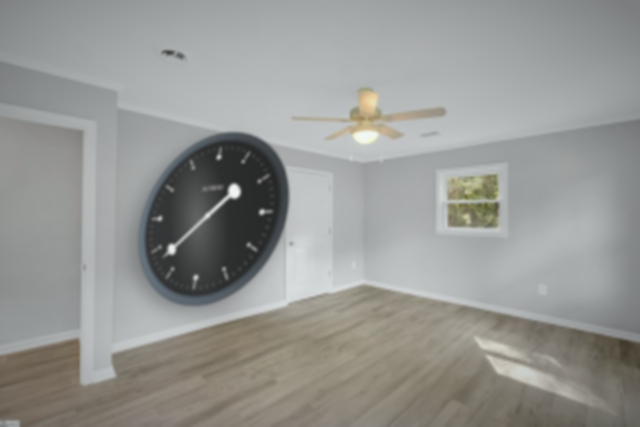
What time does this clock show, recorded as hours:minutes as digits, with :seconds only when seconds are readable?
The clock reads 1:38
